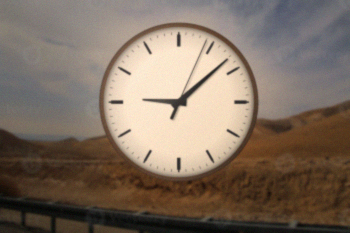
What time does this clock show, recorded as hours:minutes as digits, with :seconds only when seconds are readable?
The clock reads 9:08:04
